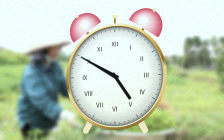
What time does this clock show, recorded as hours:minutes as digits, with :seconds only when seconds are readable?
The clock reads 4:50
